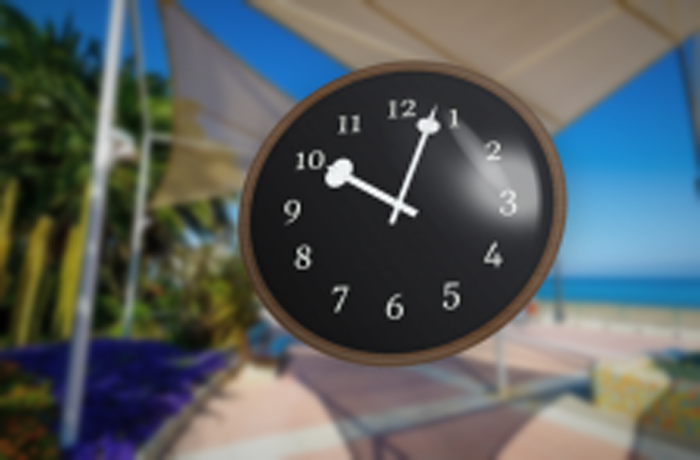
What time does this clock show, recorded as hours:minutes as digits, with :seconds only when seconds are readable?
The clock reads 10:03
